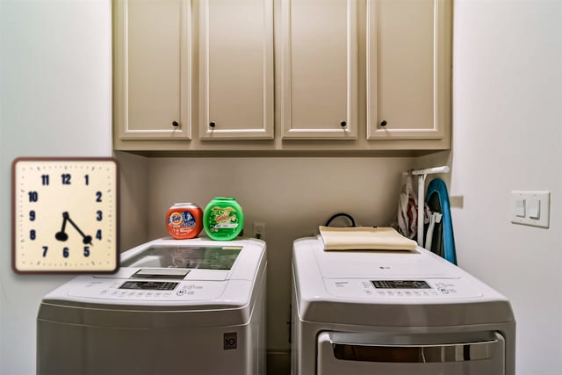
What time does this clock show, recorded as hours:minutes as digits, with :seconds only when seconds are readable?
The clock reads 6:23
